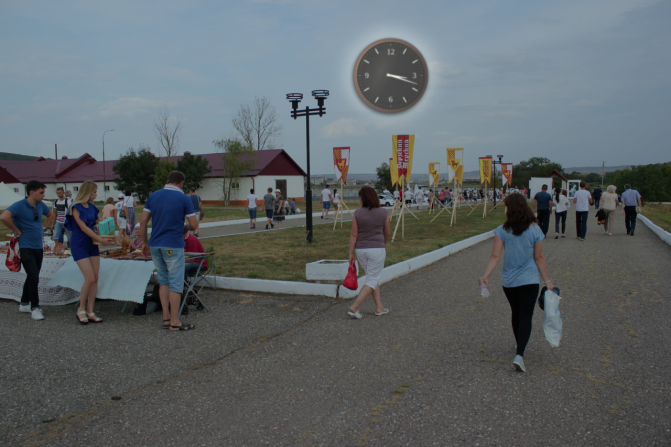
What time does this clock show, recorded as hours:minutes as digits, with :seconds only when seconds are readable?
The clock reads 3:18
